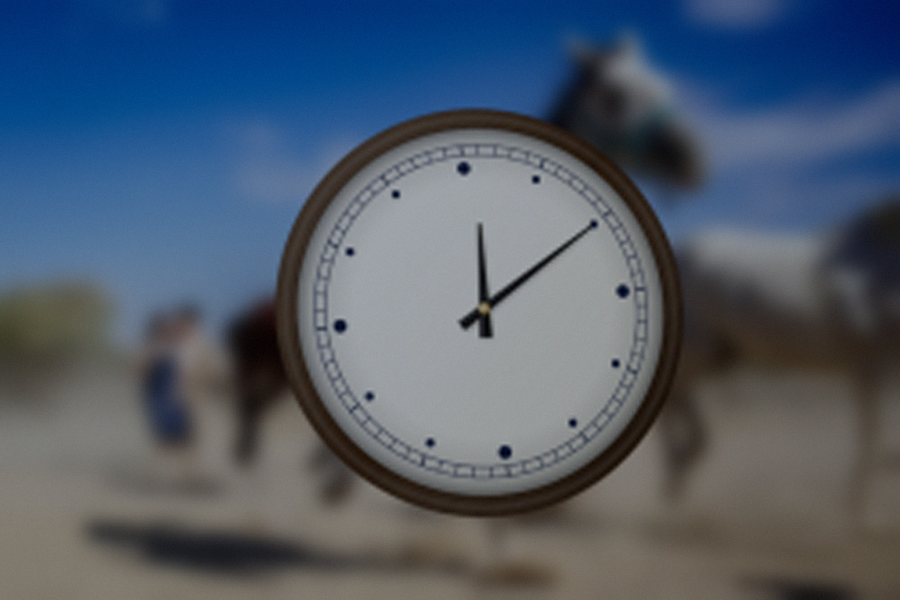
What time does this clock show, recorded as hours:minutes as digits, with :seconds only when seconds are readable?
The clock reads 12:10
